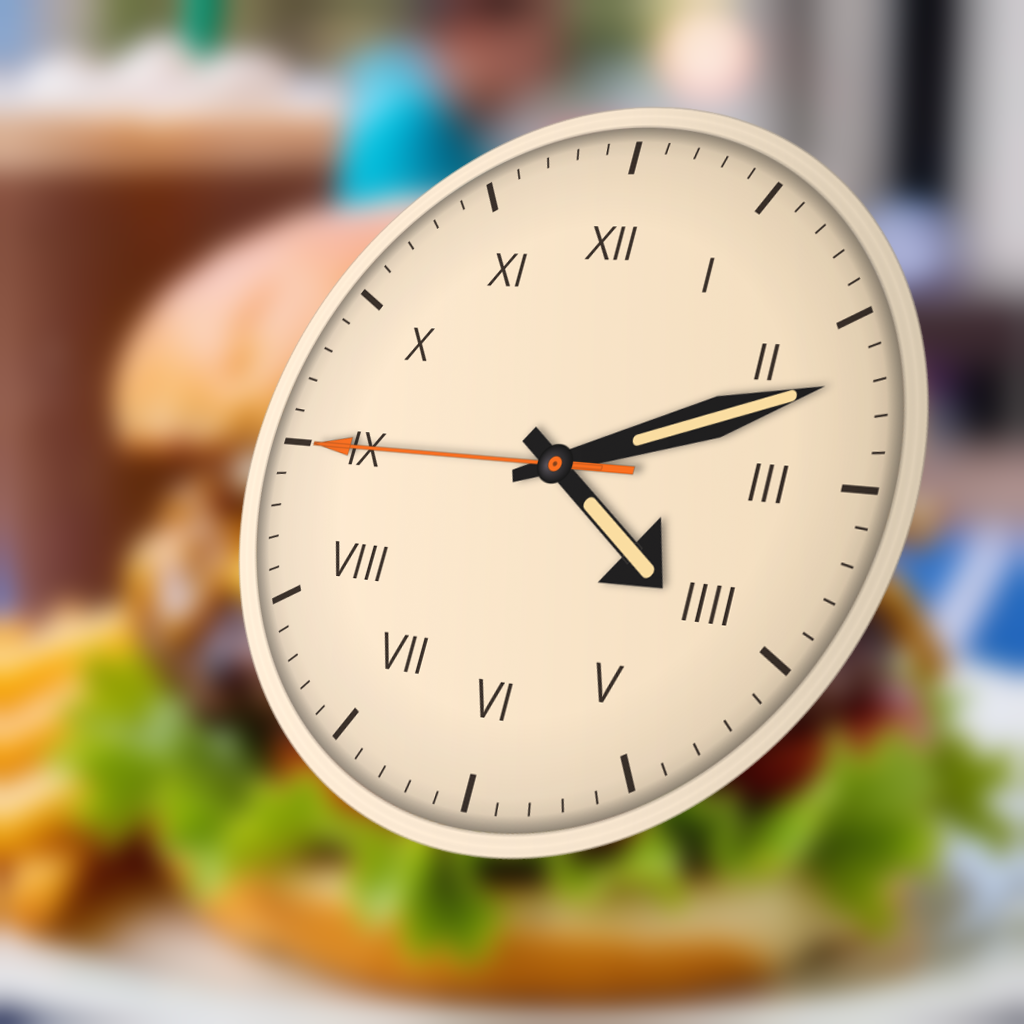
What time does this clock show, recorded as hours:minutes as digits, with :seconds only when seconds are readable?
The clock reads 4:11:45
